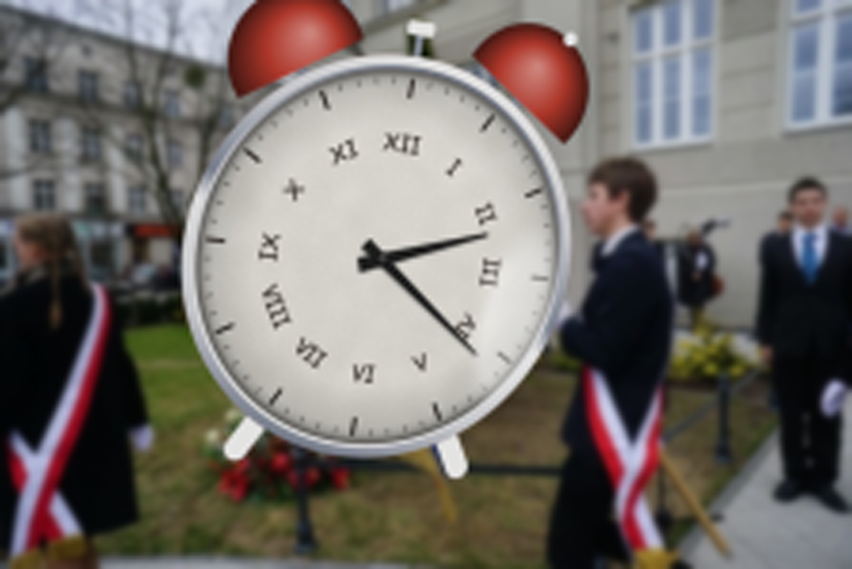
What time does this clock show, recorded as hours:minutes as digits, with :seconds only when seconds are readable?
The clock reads 2:21
